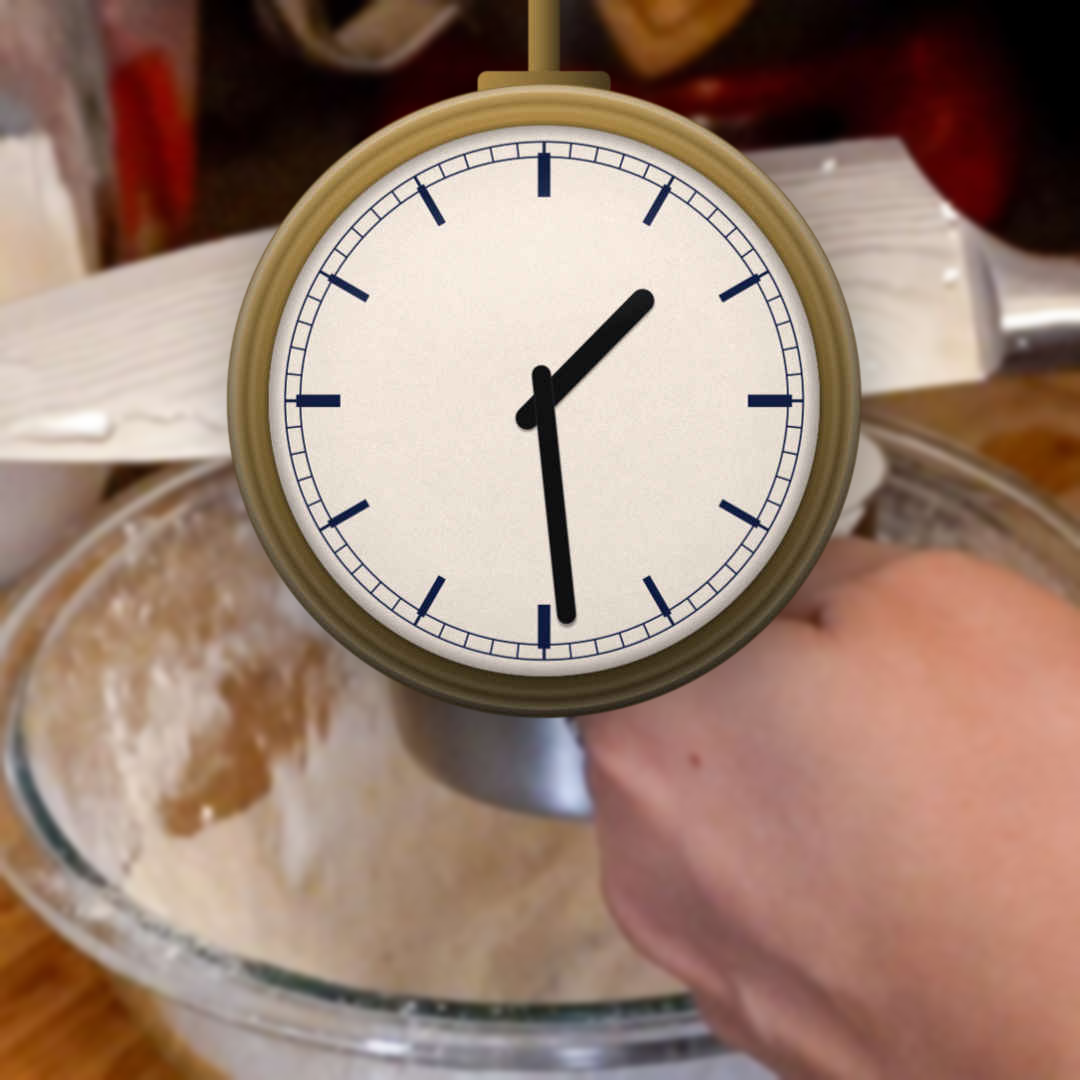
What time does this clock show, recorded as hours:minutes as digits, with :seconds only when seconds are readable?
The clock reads 1:29
